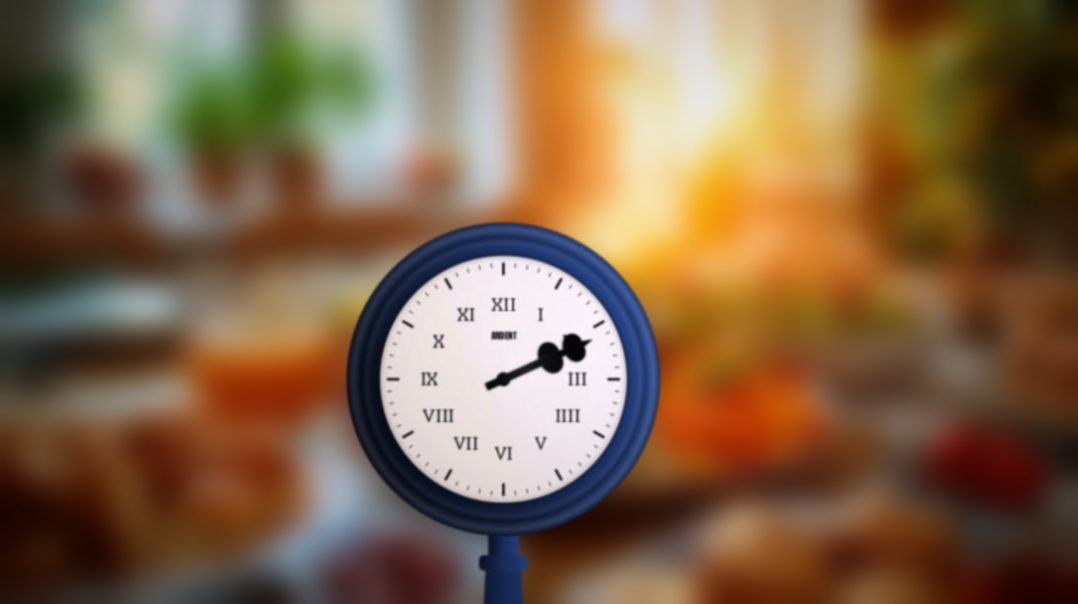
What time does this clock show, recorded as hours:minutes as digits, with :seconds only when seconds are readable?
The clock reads 2:11
